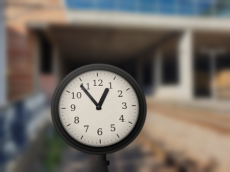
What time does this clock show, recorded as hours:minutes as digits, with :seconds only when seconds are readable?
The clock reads 12:54
